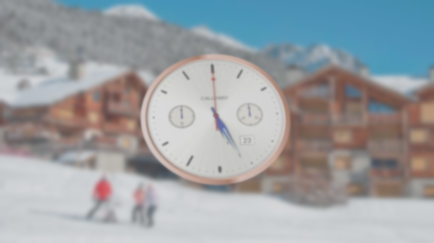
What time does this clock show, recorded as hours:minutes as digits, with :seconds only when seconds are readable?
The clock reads 5:26
